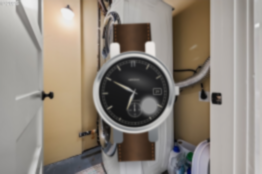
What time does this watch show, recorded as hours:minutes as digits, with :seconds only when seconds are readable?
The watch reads 6:50
